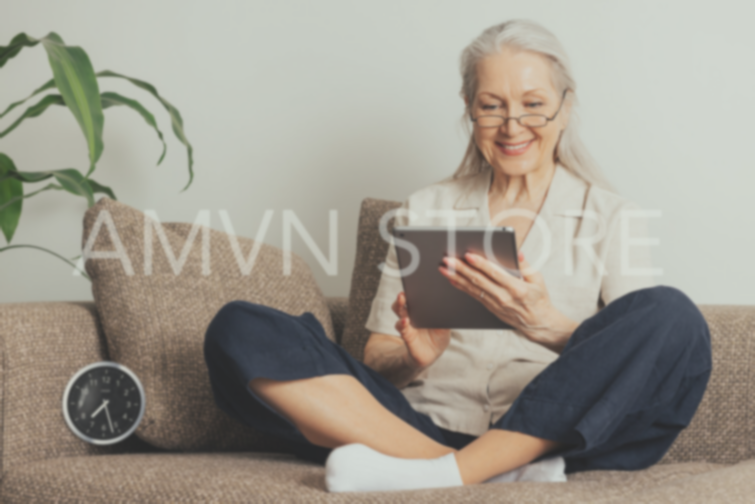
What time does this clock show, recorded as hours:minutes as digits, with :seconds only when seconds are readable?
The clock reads 7:27
